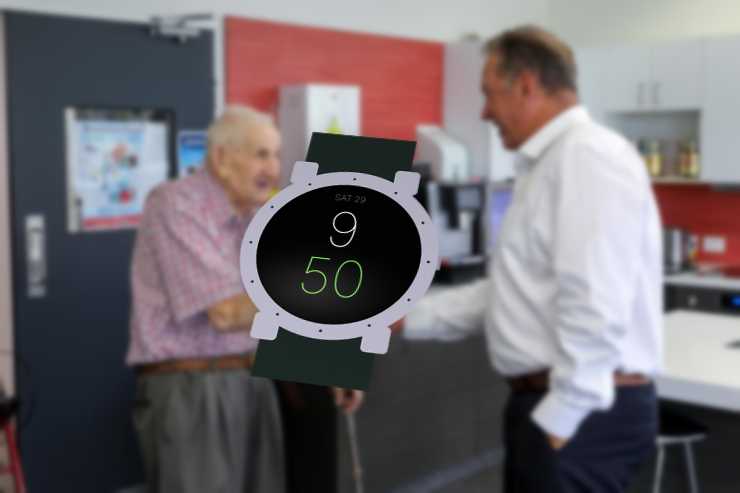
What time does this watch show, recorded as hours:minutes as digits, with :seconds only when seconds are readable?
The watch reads 9:50
